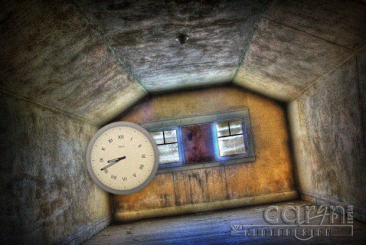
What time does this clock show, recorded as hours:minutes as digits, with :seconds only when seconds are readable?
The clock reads 8:41
